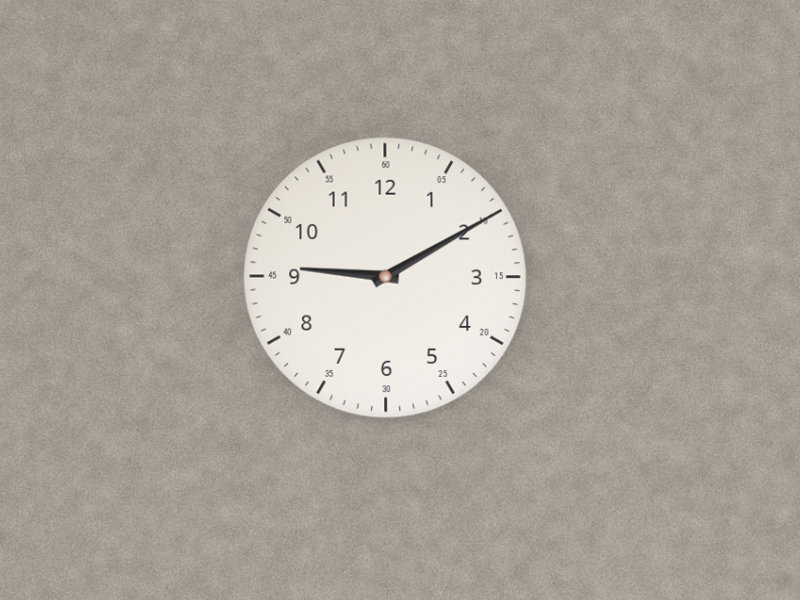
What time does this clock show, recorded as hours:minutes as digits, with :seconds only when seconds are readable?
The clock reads 9:10
